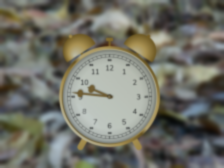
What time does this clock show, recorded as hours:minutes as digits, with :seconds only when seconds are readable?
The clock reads 9:46
